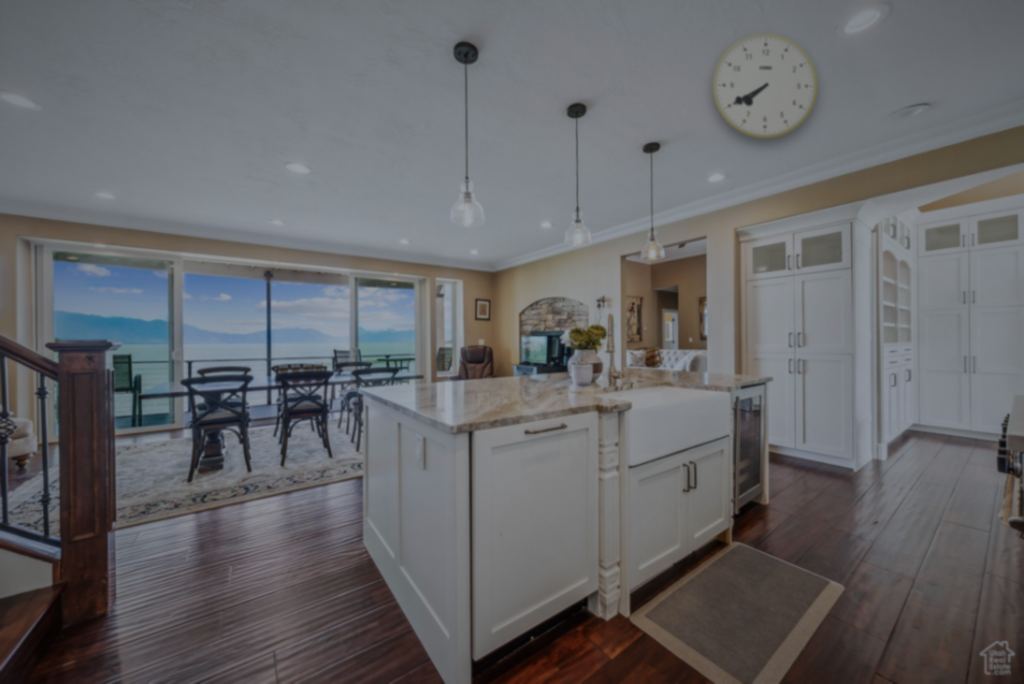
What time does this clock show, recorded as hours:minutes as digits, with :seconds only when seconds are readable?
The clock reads 7:40
